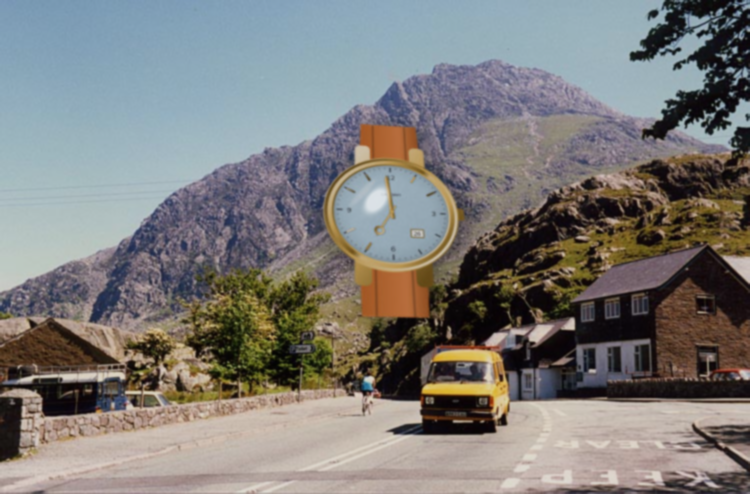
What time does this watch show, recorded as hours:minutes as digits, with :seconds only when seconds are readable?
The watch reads 6:59
